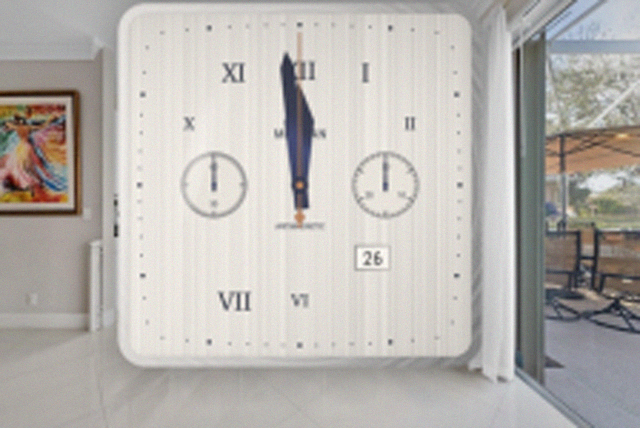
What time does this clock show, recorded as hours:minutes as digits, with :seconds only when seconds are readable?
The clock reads 11:59
